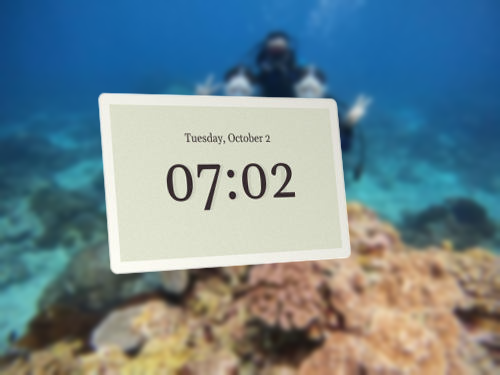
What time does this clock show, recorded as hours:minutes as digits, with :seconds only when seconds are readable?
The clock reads 7:02
